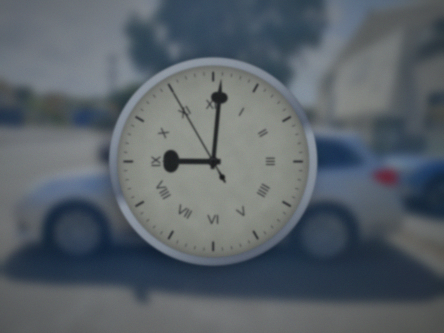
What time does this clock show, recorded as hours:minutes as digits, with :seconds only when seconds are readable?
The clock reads 9:00:55
